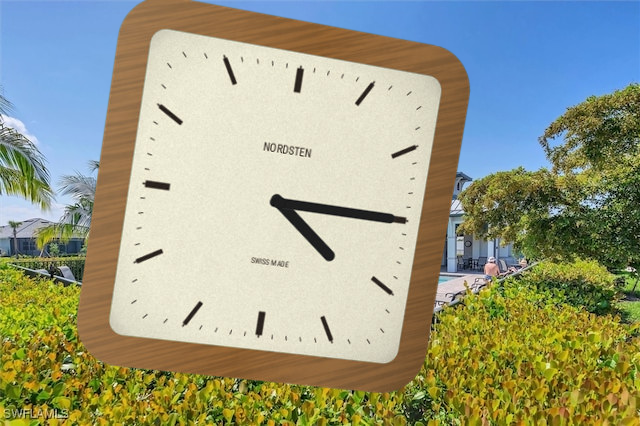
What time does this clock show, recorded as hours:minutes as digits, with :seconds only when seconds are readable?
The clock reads 4:15
